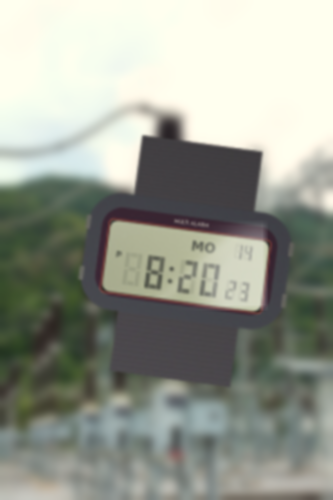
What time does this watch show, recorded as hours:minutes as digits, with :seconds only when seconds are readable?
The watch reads 8:20:23
